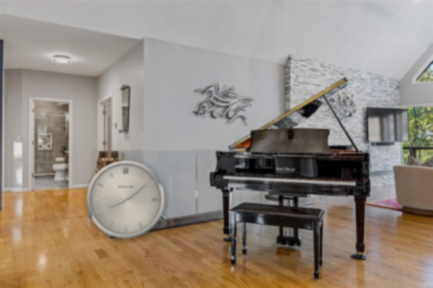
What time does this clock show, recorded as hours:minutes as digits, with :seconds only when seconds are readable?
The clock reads 8:09
